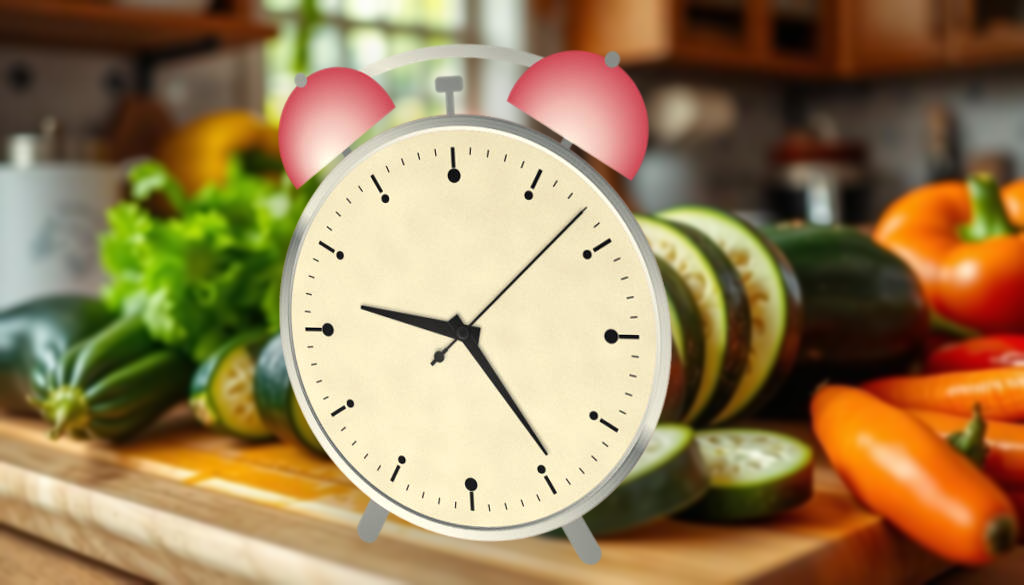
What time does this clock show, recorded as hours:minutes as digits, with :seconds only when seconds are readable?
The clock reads 9:24:08
